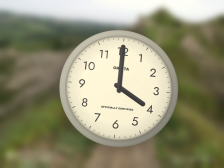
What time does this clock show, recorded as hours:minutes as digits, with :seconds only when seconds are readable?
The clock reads 4:00
